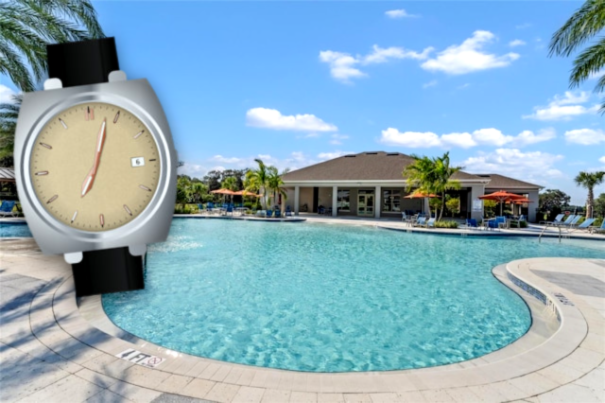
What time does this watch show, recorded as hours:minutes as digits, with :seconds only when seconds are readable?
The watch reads 7:03
